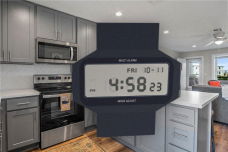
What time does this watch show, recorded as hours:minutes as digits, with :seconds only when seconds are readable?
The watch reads 4:58:23
